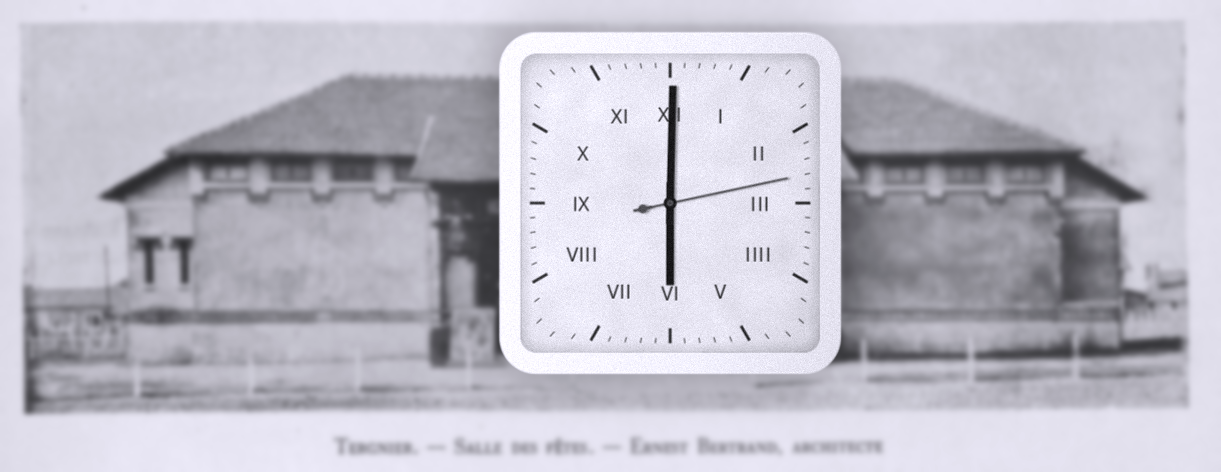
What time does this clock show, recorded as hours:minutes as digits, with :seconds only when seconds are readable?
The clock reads 6:00:13
